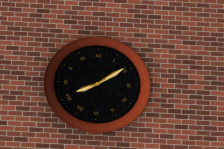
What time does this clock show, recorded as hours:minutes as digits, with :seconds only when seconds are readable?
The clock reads 8:09
